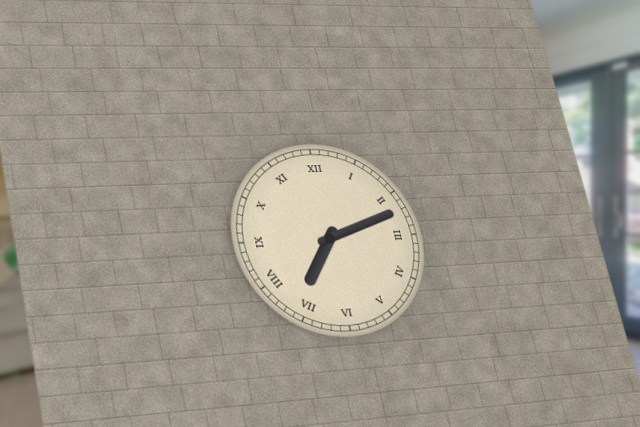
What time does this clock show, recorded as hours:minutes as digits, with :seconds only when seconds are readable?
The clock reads 7:12
